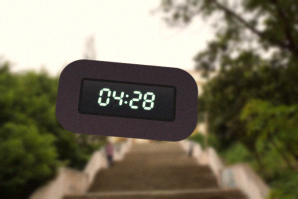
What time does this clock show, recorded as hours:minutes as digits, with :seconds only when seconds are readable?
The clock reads 4:28
